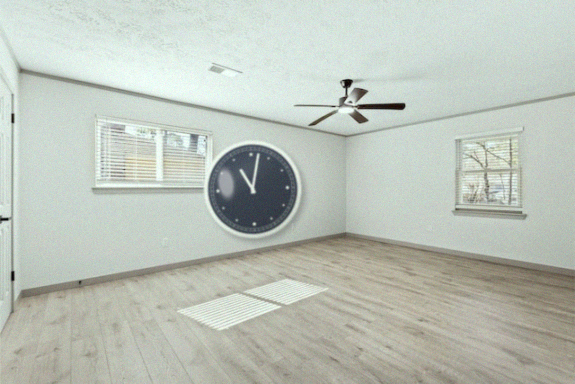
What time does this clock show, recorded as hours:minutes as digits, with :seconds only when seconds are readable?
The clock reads 11:02
